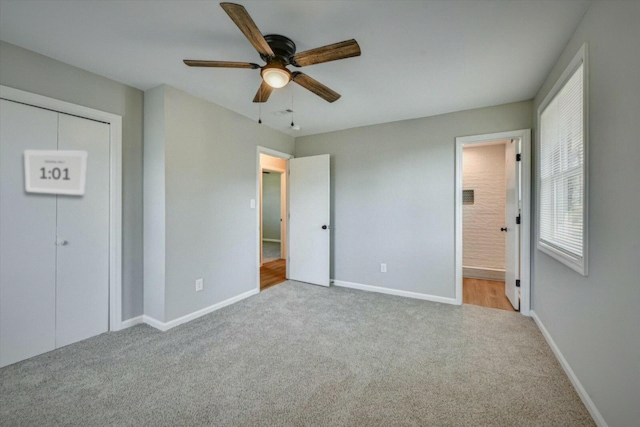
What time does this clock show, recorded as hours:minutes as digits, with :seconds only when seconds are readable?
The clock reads 1:01
